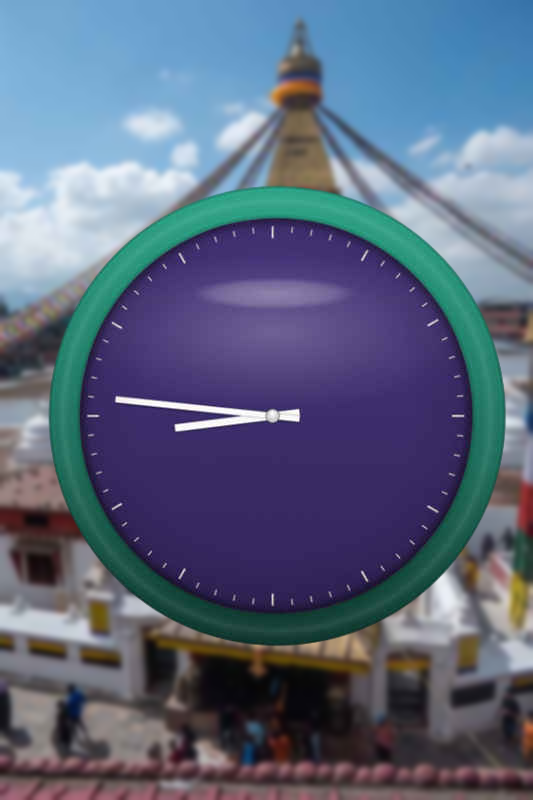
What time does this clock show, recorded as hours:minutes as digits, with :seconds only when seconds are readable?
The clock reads 8:46
